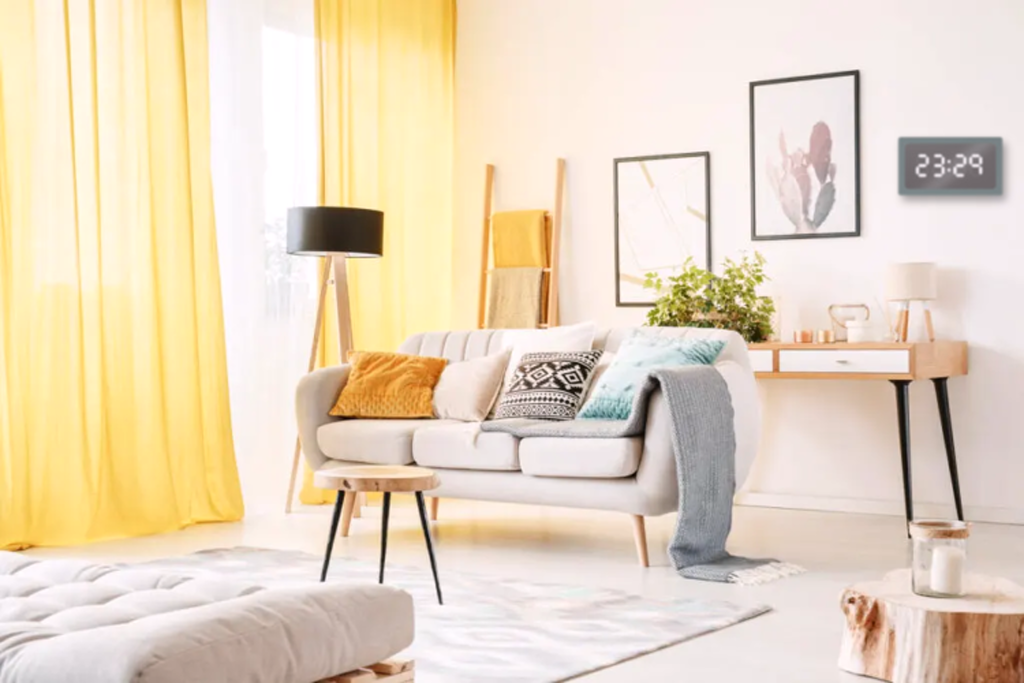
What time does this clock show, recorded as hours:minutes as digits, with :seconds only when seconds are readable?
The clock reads 23:29
